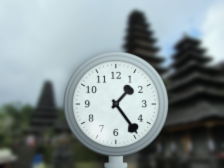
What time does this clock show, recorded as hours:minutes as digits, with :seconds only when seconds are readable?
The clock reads 1:24
